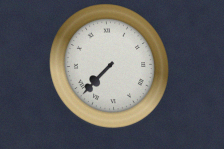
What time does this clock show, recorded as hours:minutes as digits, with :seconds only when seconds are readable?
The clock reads 7:38
